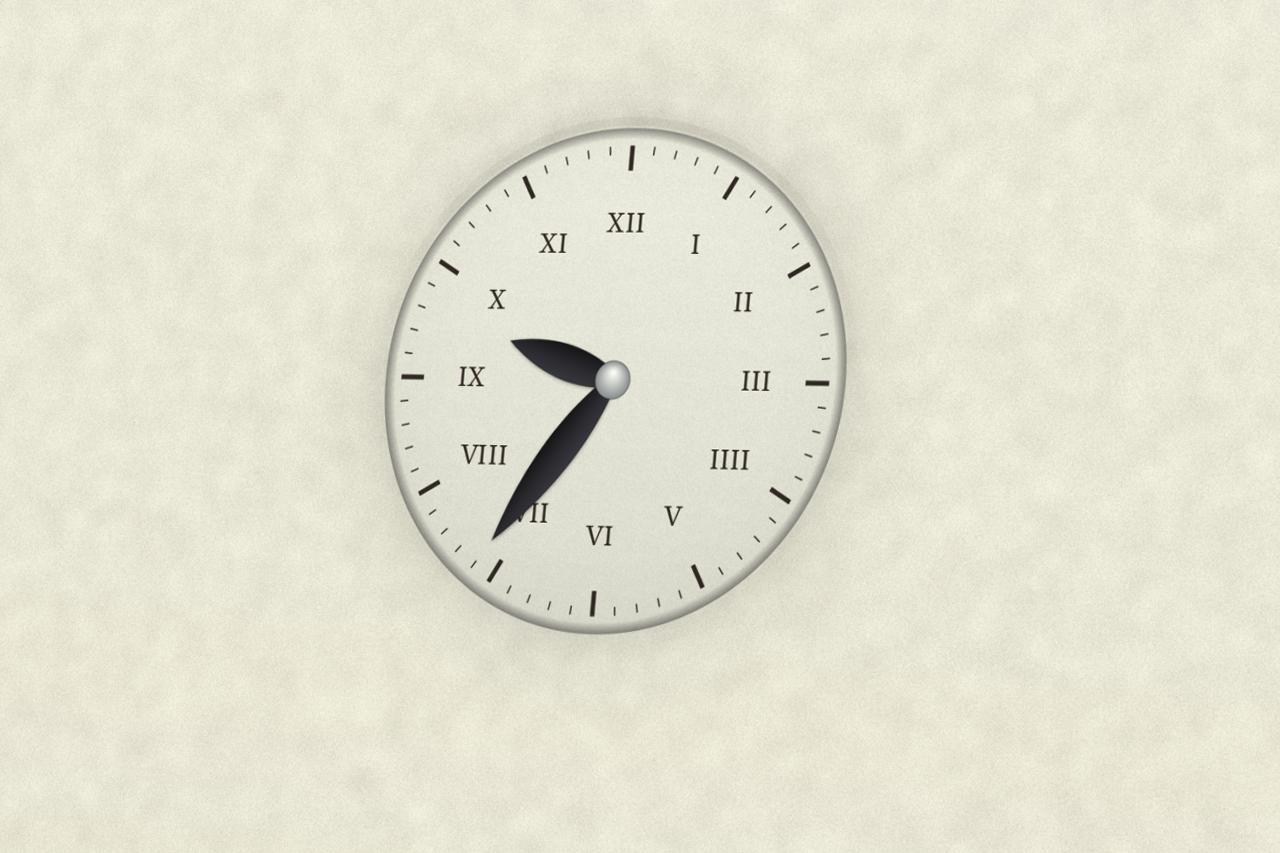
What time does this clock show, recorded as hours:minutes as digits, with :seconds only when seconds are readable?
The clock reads 9:36
